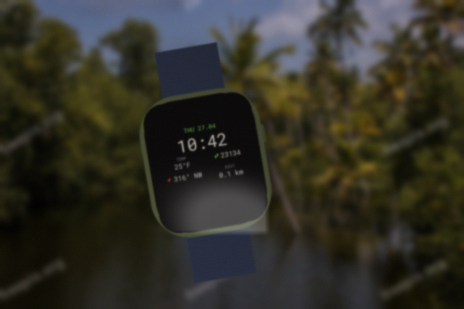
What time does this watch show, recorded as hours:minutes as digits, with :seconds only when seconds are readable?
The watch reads 10:42
